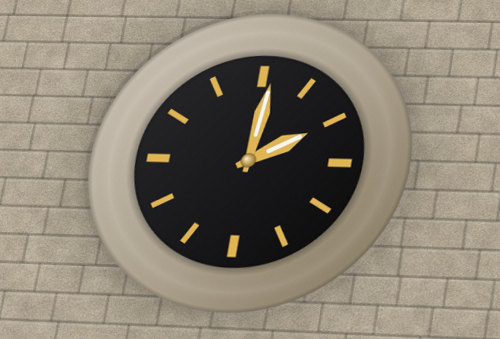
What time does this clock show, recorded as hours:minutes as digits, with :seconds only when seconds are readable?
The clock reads 2:01
